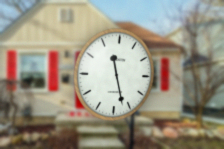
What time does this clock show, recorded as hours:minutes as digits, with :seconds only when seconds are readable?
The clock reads 11:27
